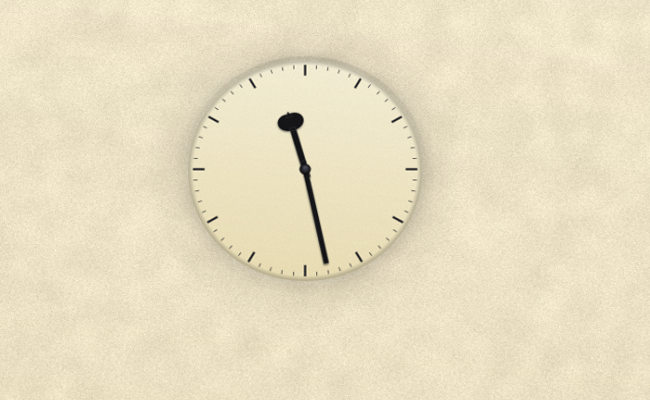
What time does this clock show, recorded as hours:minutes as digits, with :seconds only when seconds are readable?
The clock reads 11:28
